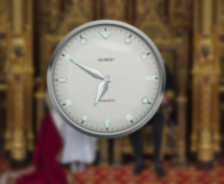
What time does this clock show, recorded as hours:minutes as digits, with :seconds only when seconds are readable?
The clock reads 6:50
